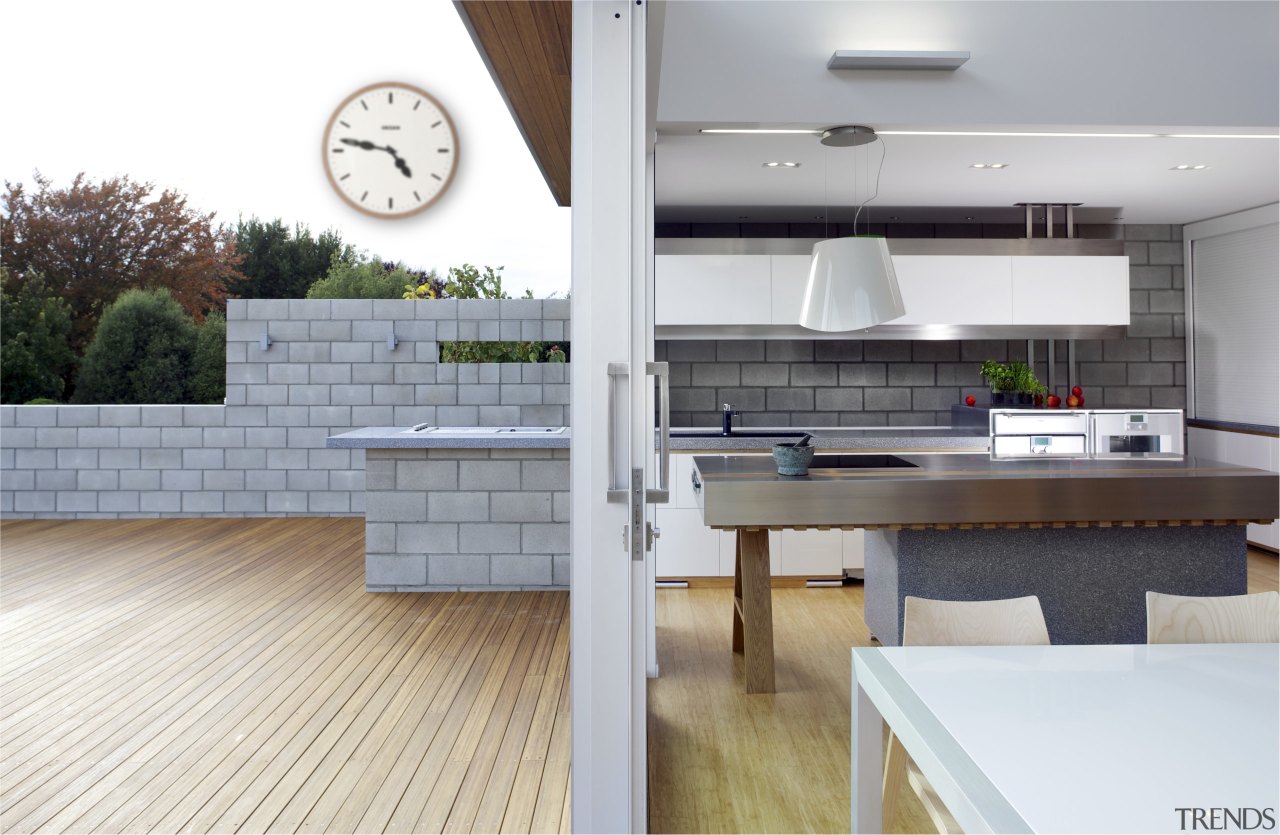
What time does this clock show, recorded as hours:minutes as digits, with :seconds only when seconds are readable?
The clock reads 4:47
